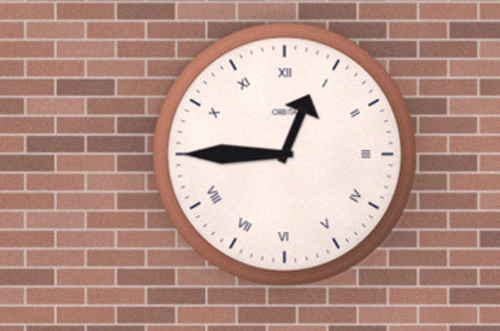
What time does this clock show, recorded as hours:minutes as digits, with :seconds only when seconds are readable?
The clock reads 12:45
